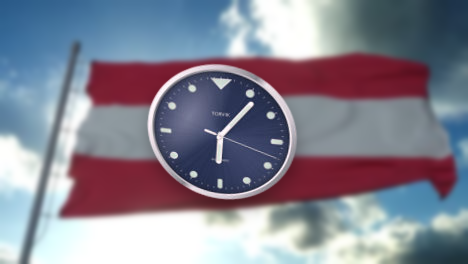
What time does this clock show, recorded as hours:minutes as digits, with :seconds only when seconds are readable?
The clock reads 6:06:18
